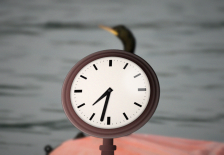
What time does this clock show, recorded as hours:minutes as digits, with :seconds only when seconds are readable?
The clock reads 7:32
